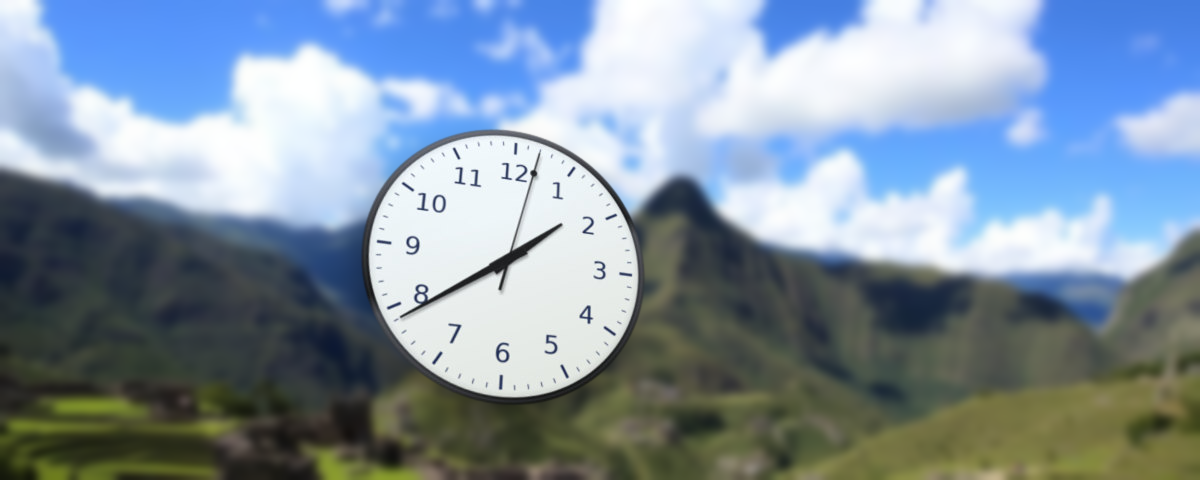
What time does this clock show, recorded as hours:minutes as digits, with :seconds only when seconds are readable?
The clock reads 1:39:02
